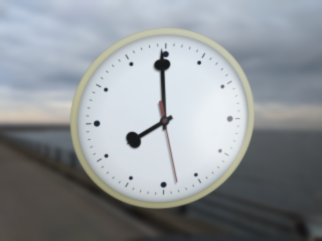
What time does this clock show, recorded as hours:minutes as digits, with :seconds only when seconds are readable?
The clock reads 7:59:28
